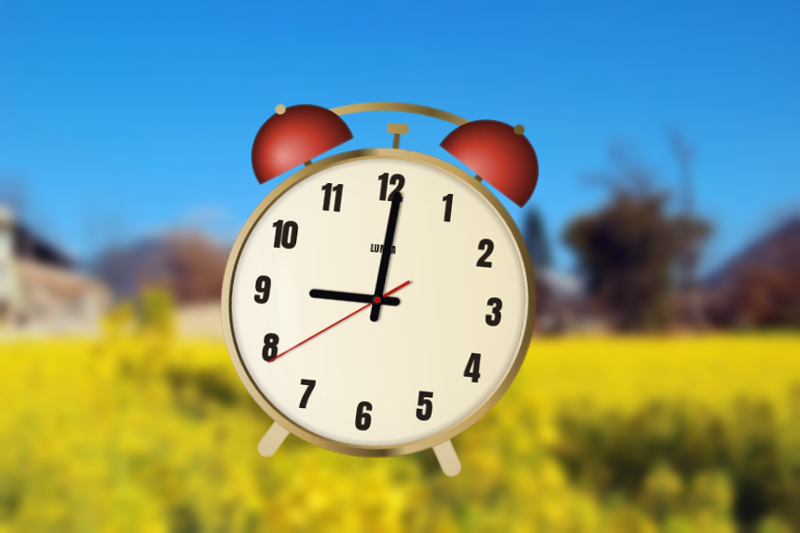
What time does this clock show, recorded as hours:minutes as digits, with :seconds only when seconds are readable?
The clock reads 9:00:39
